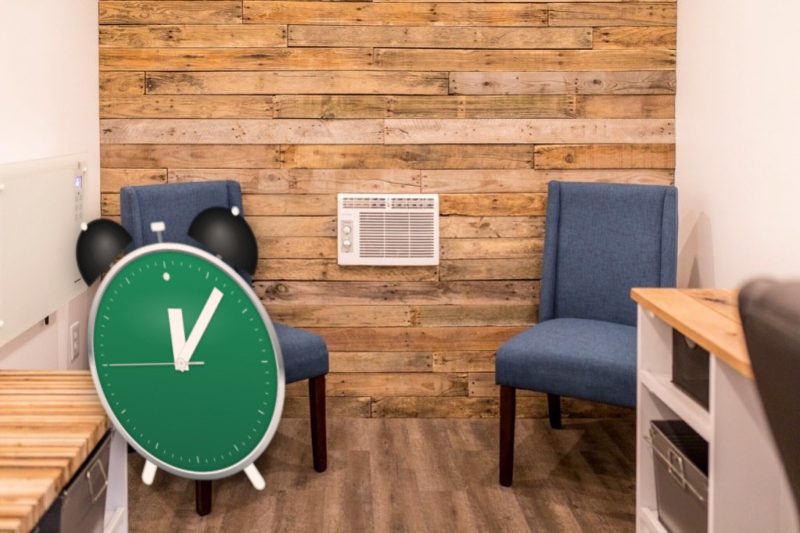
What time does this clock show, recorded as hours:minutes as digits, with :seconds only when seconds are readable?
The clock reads 12:06:45
